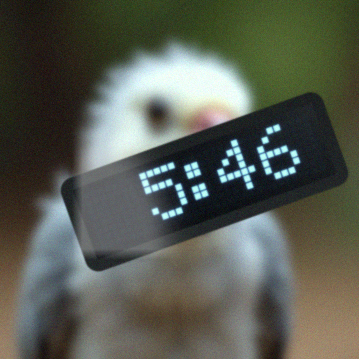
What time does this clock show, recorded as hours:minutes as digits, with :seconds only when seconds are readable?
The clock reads 5:46
